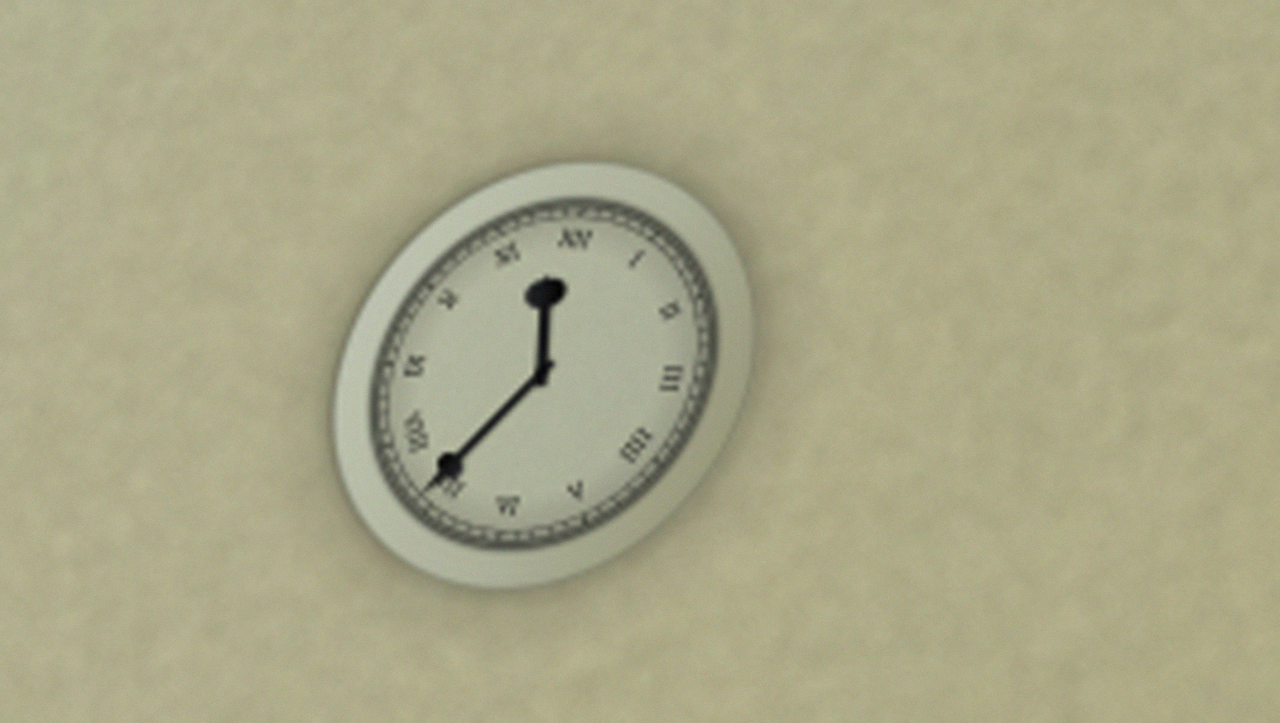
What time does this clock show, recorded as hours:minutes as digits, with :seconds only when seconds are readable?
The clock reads 11:36
